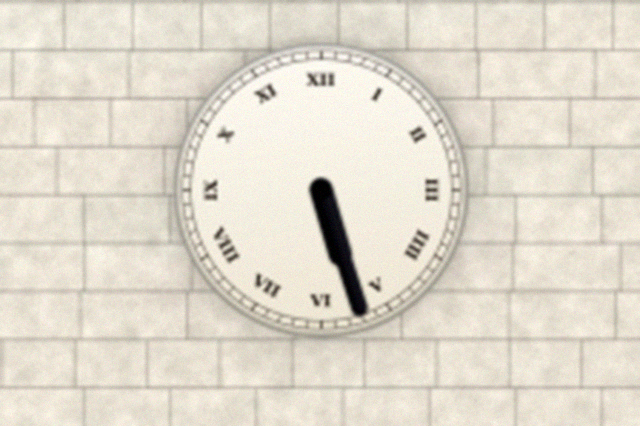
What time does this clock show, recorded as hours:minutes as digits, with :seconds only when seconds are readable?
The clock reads 5:27
